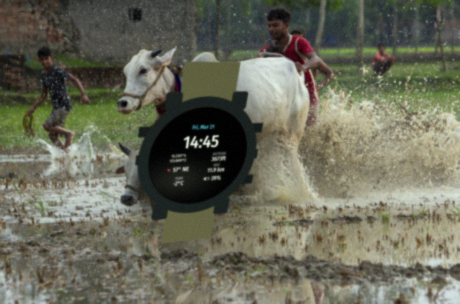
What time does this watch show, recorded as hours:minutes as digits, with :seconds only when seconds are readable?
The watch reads 14:45
